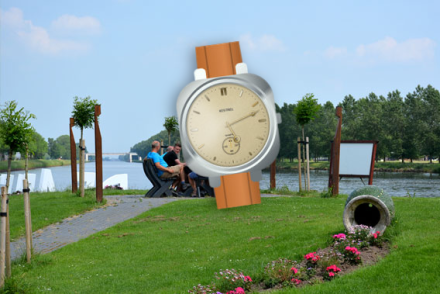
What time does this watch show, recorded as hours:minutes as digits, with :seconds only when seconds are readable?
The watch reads 5:12
